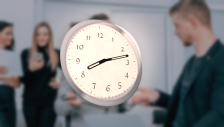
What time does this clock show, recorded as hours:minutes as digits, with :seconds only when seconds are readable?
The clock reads 8:13
